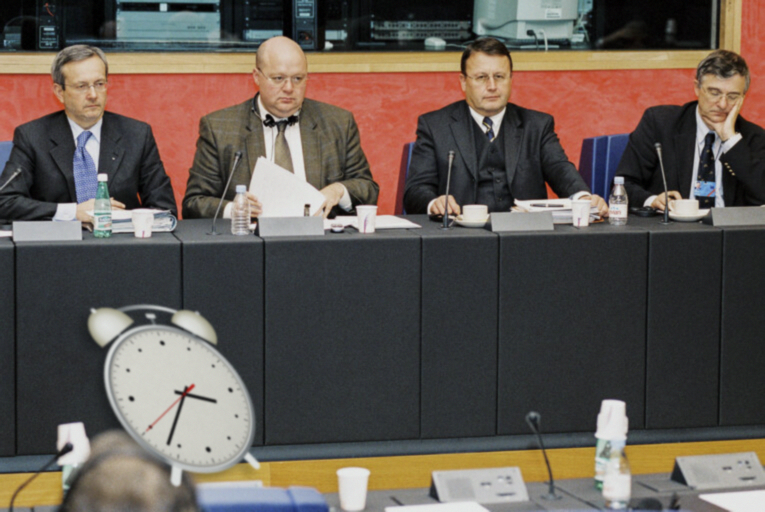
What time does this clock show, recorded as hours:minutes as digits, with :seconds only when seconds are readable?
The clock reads 3:36:40
